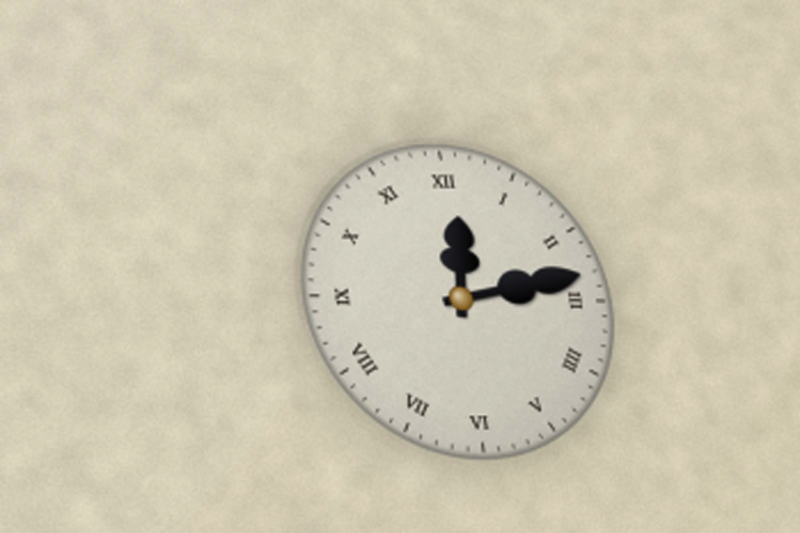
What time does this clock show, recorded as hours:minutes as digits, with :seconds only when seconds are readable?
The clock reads 12:13
